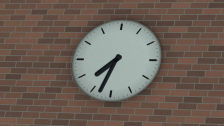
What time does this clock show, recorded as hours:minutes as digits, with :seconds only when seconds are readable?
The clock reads 7:33
